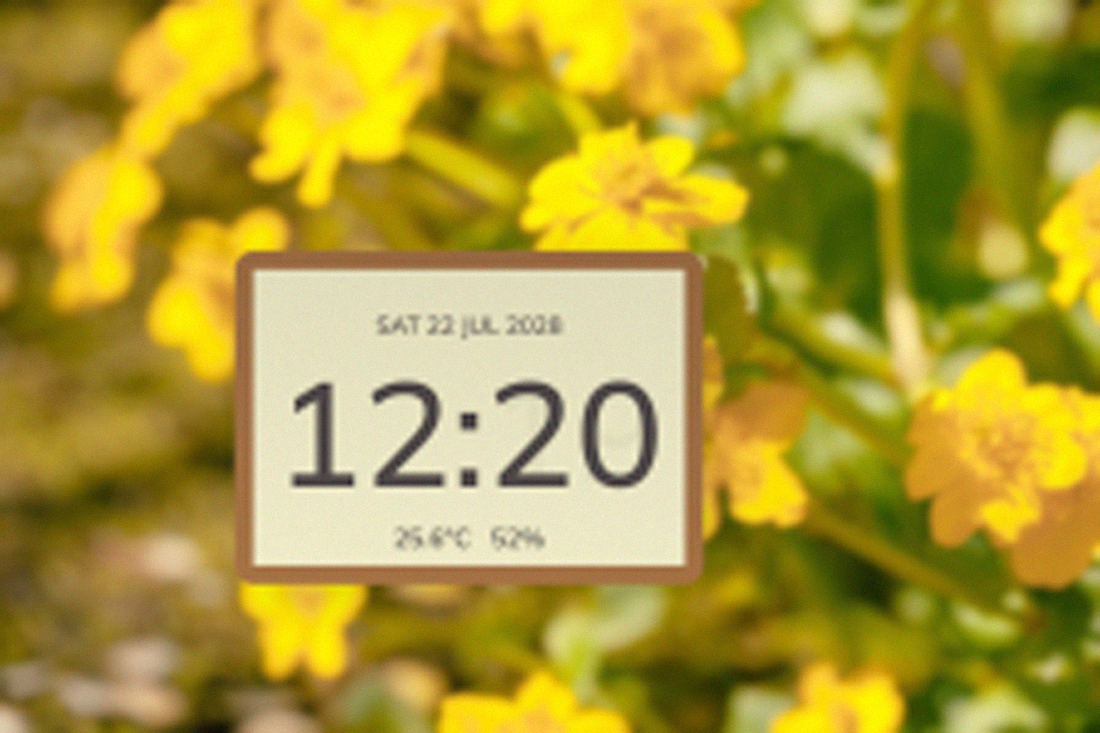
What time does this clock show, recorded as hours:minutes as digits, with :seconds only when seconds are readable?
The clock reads 12:20
